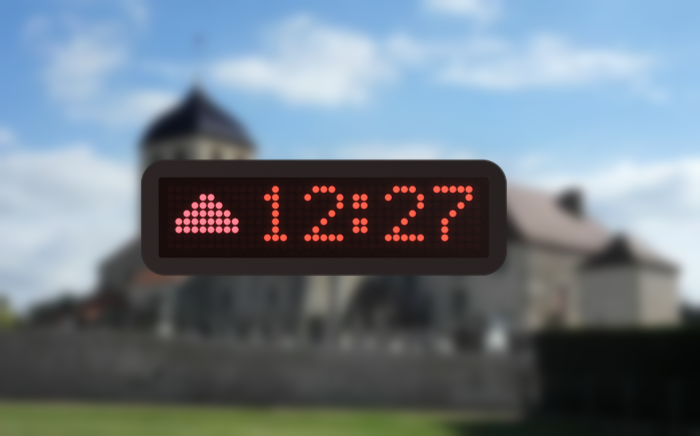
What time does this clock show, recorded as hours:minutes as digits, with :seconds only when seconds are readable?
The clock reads 12:27
